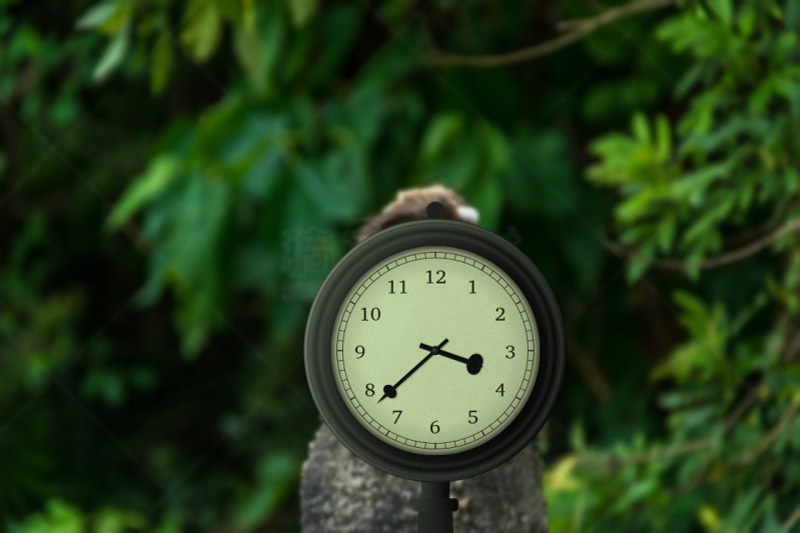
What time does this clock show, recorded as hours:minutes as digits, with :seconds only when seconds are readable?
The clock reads 3:38
